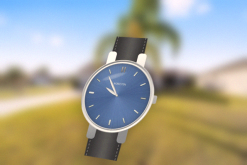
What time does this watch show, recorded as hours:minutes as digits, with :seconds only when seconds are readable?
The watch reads 9:54
